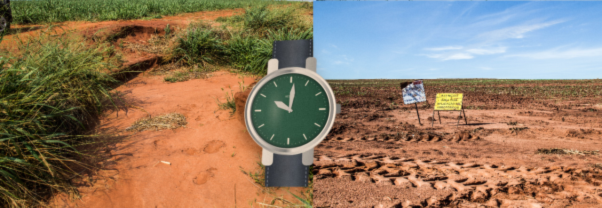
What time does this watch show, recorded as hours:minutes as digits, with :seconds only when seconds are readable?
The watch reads 10:01
